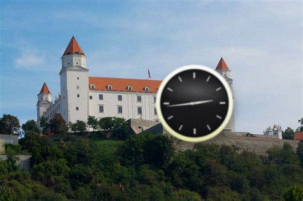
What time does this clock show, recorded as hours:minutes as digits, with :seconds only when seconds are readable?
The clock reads 2:44
